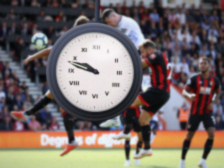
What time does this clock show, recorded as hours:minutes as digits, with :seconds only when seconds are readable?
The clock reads 9:48
